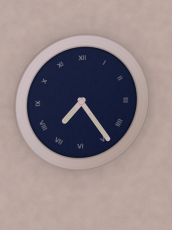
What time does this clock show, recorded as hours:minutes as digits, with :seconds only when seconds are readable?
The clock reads 7:24
